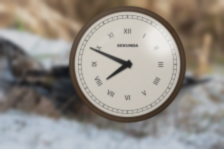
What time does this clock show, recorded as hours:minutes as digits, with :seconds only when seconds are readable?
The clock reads 7:49
